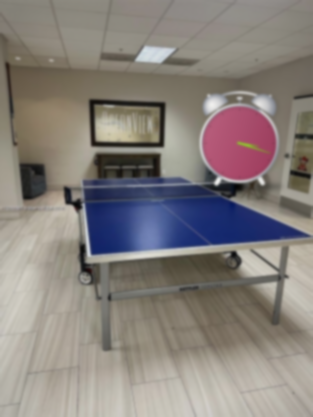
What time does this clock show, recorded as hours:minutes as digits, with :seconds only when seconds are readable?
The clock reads 3:18
